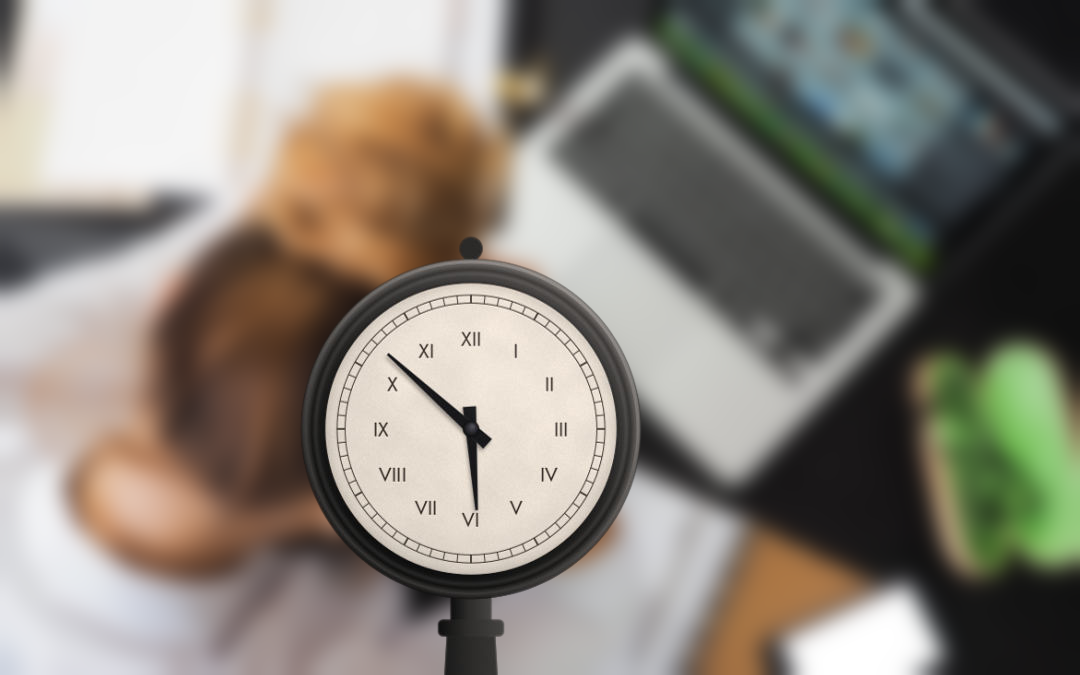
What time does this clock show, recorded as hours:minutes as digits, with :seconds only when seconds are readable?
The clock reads 5:52
